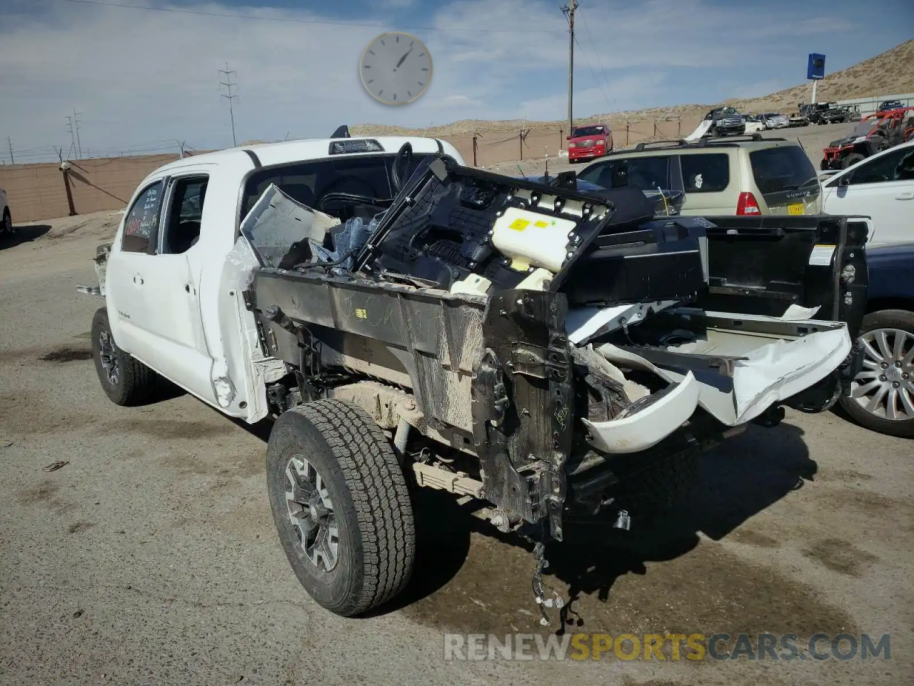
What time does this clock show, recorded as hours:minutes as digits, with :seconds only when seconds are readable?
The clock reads 1:06
